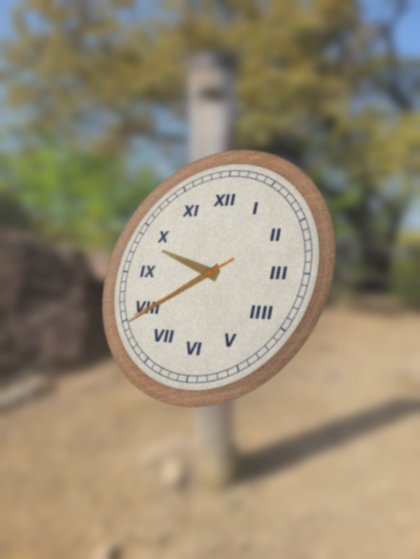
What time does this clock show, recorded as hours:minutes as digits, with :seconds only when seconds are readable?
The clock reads 9:39:40
